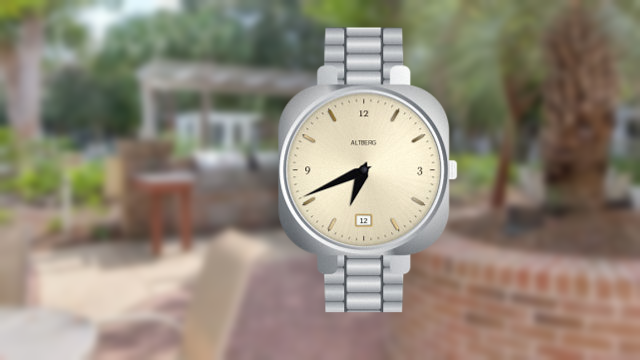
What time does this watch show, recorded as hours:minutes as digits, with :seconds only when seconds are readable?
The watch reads 6:41
